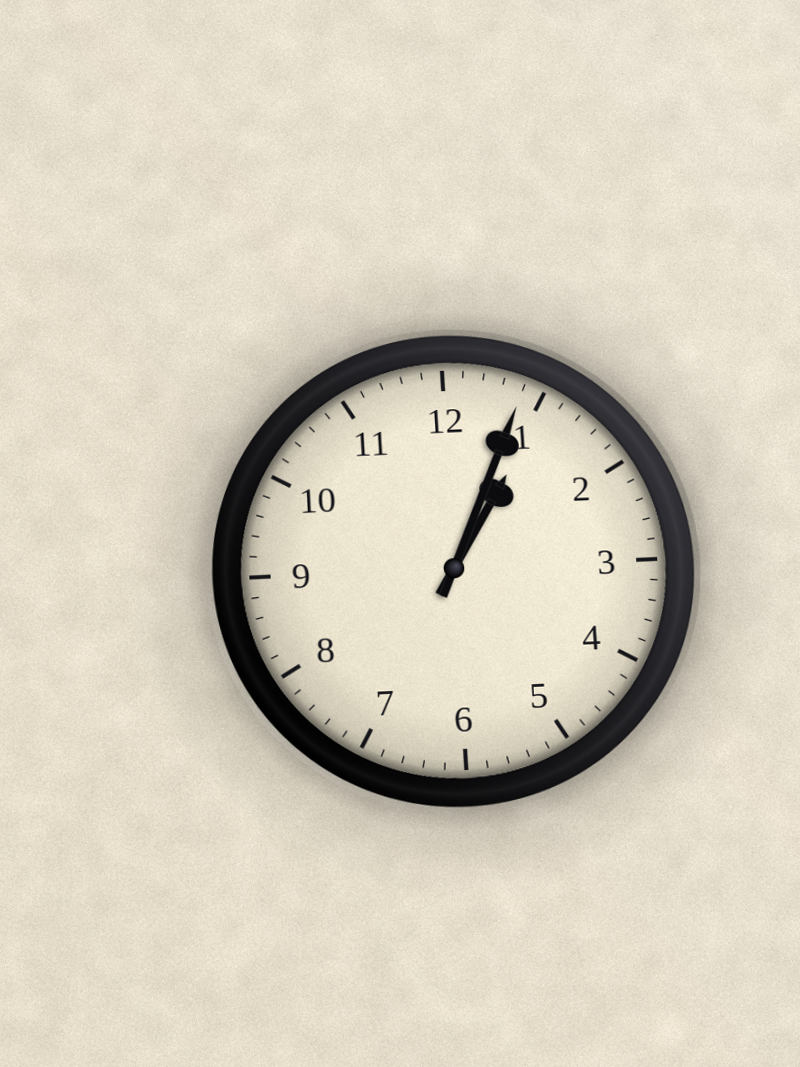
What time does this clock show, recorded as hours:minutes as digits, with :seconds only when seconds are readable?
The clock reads 1:04
